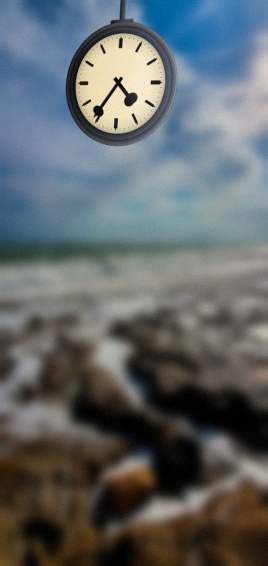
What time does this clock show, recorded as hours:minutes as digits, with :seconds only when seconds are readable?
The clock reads 4:36
